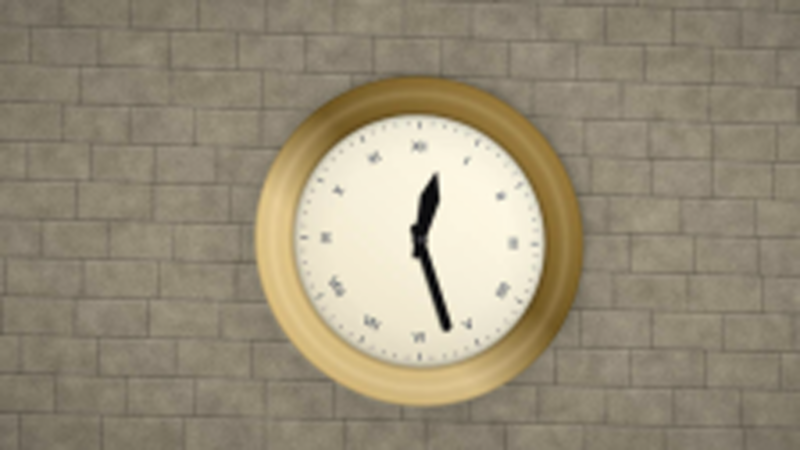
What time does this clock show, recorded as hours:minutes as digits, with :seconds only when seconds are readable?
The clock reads 12:27
